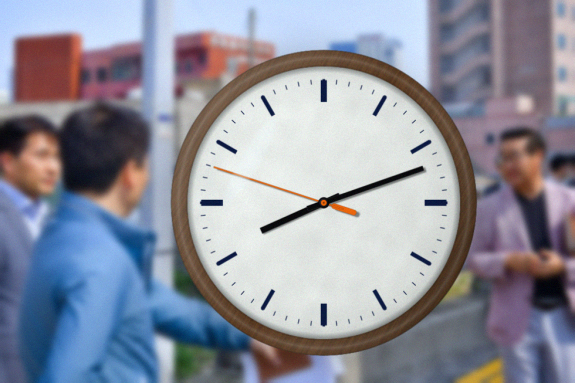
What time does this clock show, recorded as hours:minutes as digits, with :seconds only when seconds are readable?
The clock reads 8:11:48
